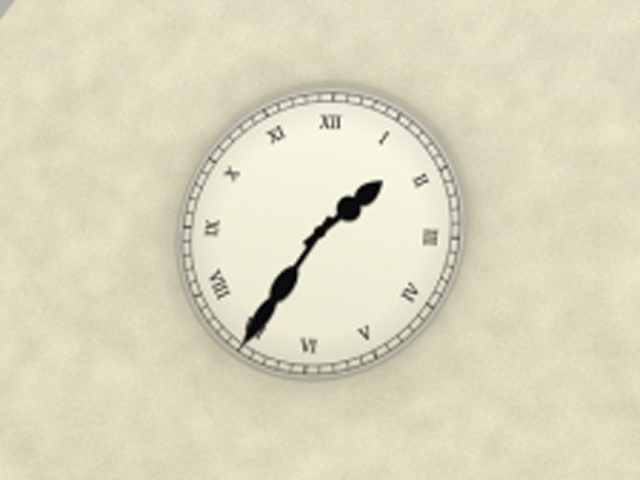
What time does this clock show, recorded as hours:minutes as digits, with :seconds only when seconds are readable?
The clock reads 1:35
